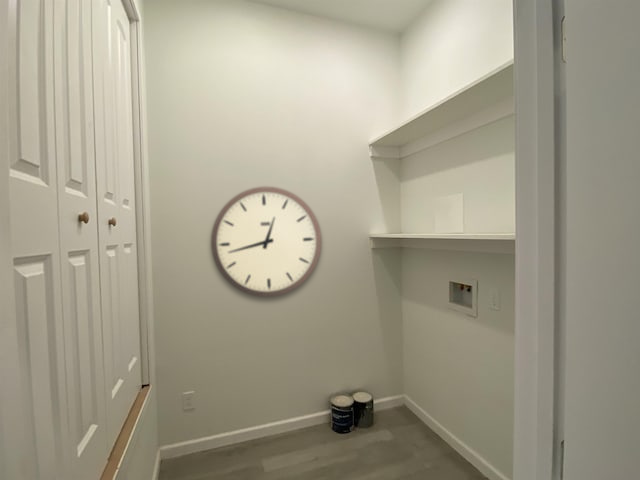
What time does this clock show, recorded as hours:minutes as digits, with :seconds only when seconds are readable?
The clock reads 12:43
